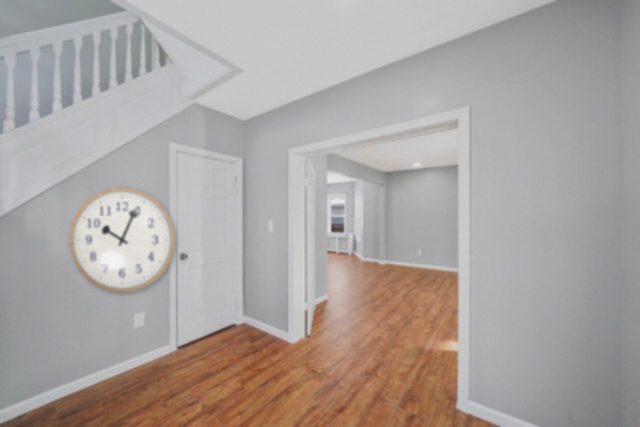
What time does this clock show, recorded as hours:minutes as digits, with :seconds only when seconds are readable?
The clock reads 10:04
